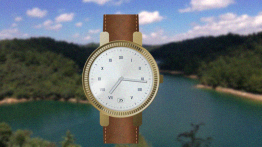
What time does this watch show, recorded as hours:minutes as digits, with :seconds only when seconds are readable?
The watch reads 7:16
